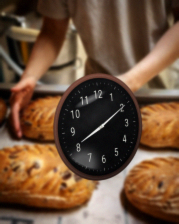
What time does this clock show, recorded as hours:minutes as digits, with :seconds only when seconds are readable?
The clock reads 8:10
